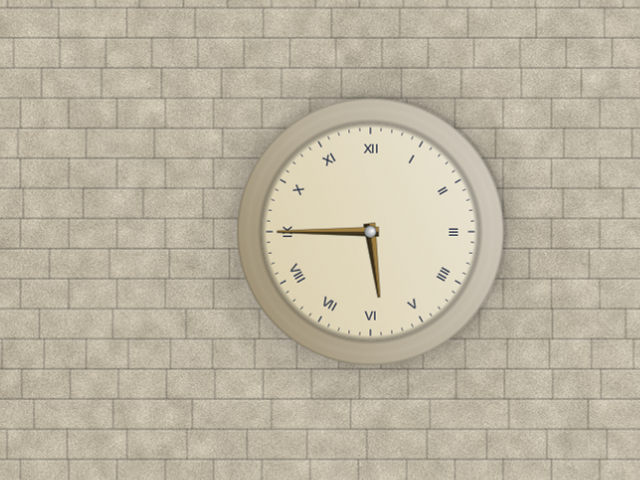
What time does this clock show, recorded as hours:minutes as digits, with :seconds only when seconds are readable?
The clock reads 5:45
